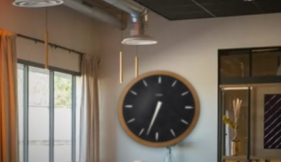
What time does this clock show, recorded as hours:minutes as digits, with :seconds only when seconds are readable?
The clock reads 6:33
